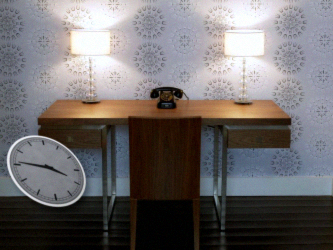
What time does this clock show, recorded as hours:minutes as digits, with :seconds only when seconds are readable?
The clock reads 3:46
